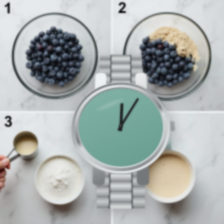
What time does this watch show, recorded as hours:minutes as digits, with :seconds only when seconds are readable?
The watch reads 12:05
